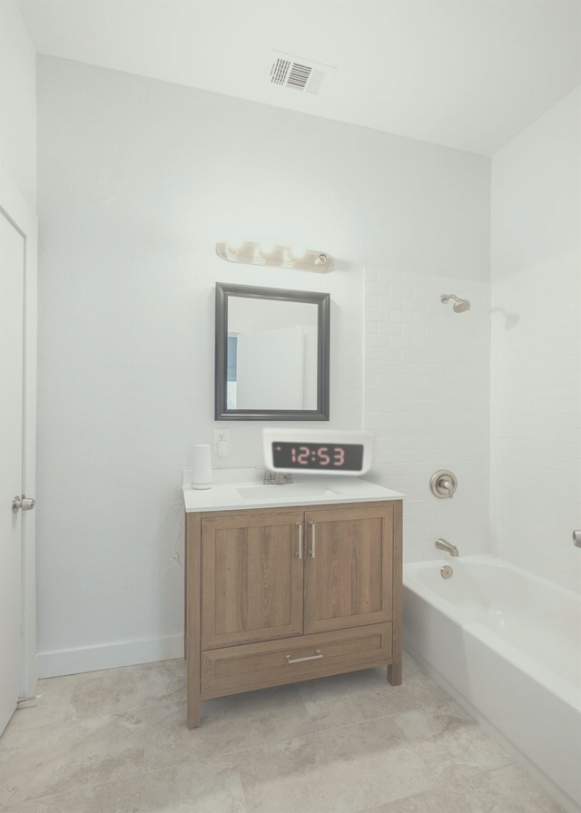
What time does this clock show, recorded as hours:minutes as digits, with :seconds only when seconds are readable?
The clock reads 12:53
